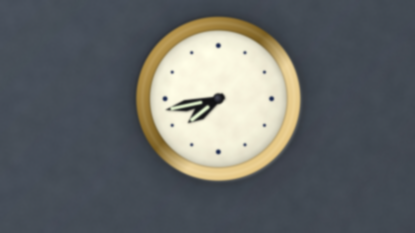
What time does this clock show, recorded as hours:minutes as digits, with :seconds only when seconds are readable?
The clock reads 7:43
